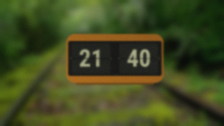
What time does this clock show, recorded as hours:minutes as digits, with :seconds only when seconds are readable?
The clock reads 21:40
